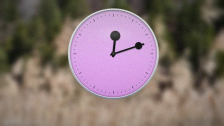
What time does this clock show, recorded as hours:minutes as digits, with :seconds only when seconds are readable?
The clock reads 12:12
